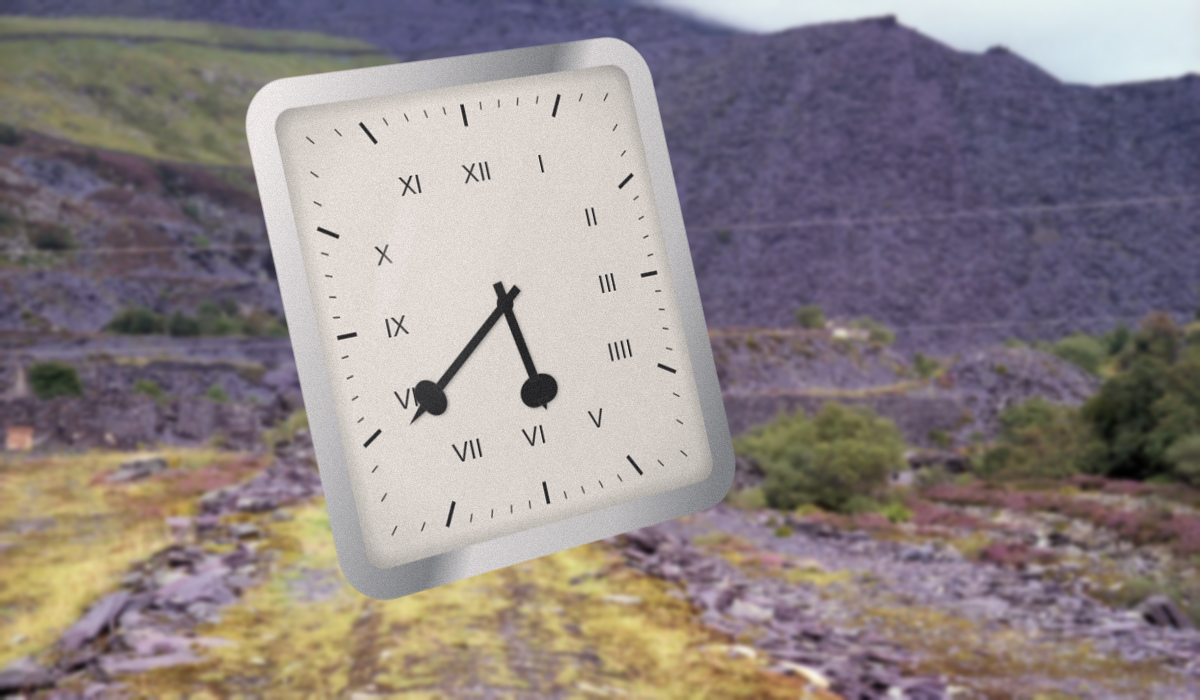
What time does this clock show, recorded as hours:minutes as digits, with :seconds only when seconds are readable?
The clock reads 5:39
